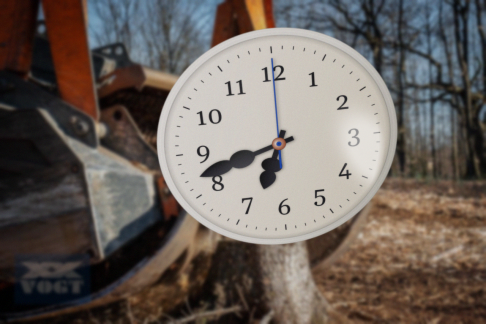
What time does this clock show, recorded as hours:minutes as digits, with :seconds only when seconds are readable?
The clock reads 6:42:00
